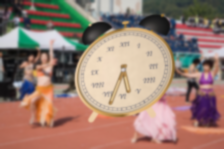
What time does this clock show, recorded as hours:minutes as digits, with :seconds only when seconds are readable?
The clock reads 5:33
